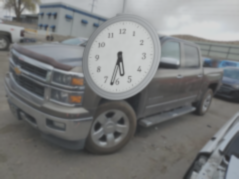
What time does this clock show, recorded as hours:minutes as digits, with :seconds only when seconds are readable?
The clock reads 5:32
